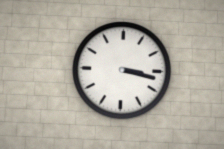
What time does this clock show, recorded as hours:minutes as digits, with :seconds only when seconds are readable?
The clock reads 3:17
